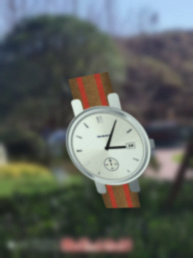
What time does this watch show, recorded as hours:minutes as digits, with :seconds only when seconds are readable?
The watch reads 3:05
